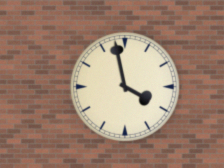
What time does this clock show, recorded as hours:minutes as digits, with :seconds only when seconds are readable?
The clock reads 3:58
